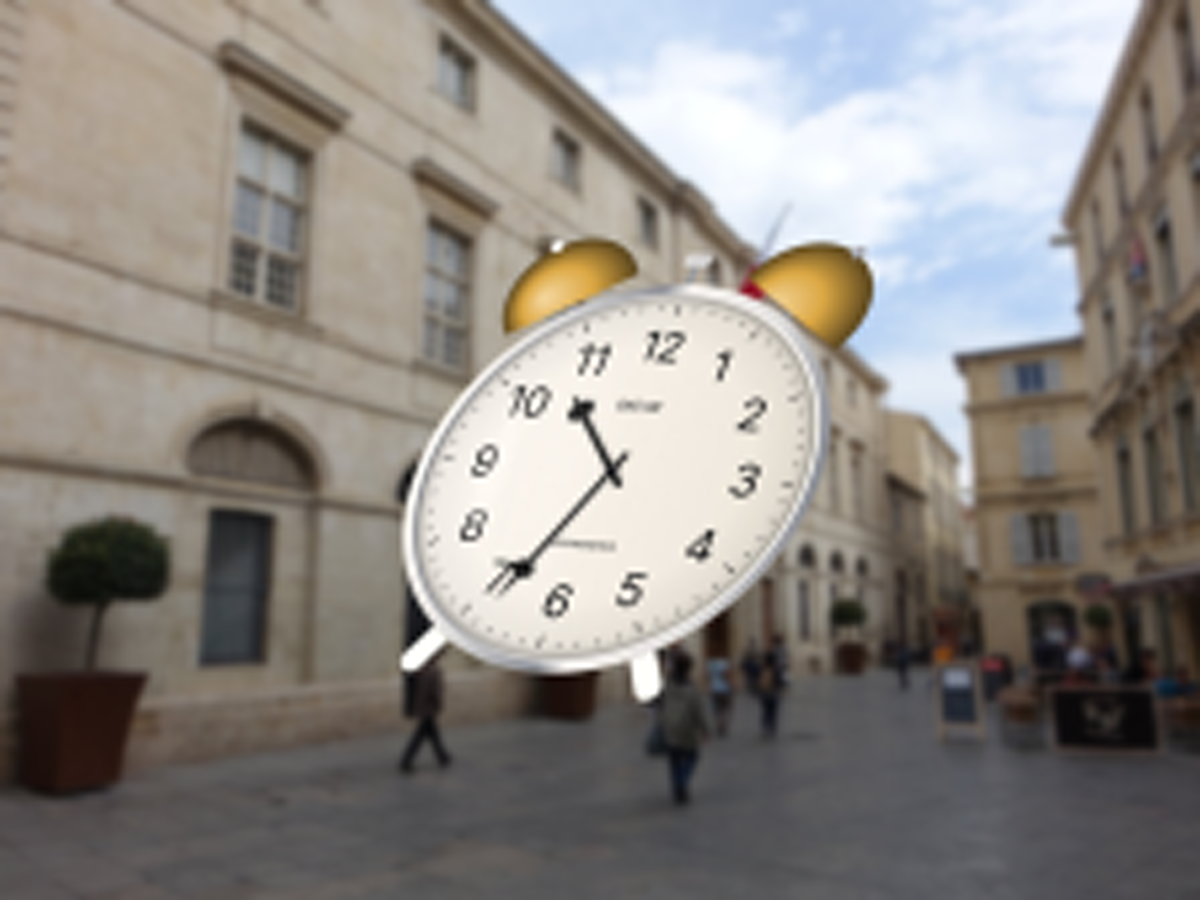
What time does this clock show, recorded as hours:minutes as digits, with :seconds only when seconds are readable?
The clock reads 10:34
